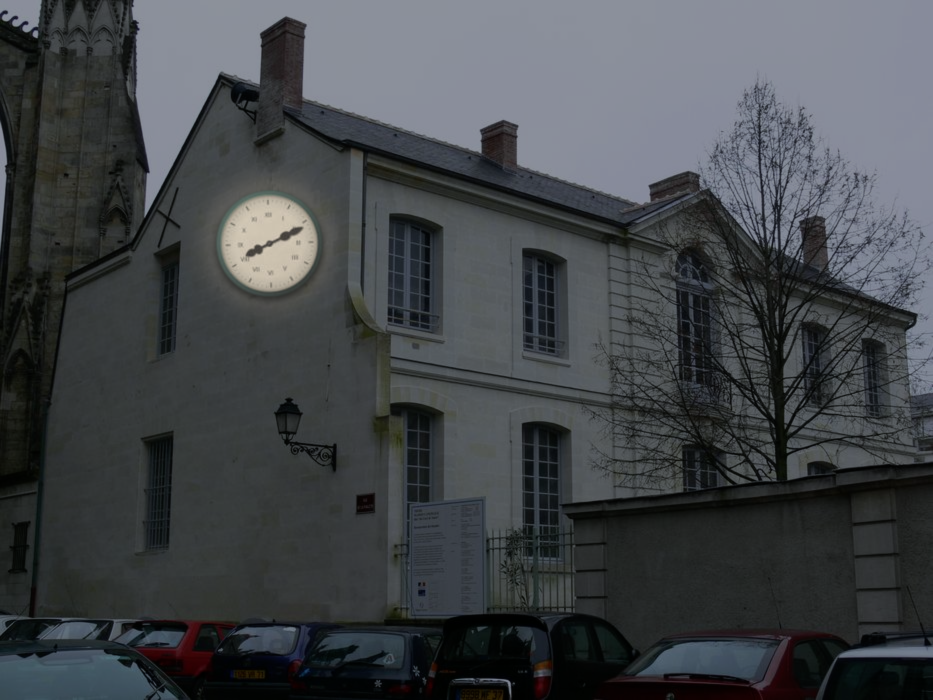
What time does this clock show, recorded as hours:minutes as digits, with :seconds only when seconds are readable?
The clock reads 8:11
